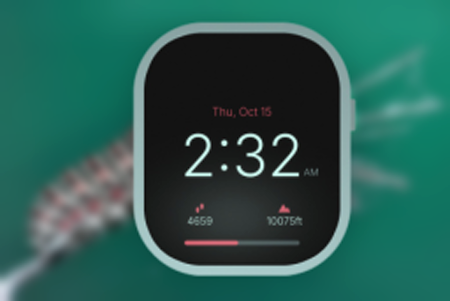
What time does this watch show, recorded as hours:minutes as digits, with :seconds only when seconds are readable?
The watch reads 2:32
